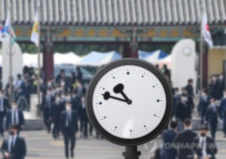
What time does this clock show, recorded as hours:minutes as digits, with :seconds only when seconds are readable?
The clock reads 10:48
